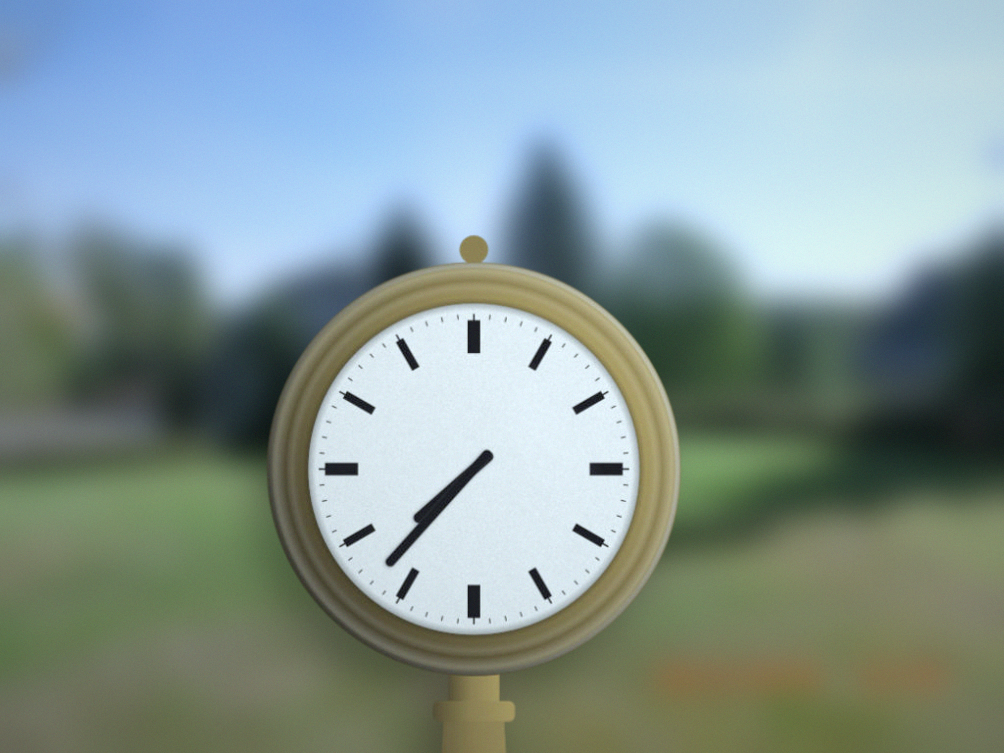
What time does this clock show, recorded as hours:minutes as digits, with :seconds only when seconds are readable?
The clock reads 7:37
